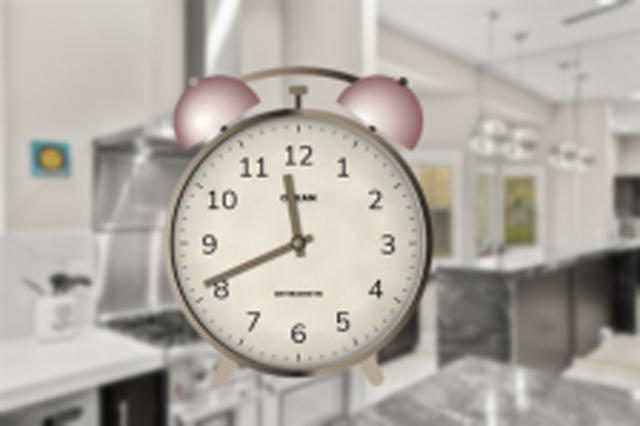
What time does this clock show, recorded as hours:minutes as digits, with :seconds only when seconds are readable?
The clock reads 11:41
